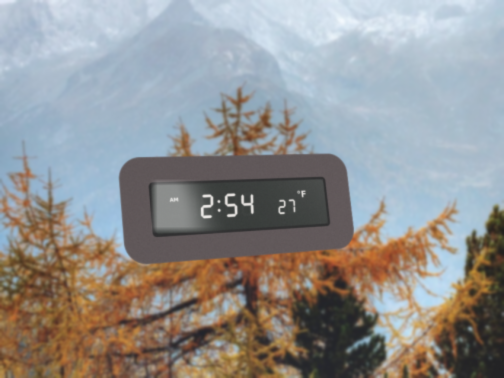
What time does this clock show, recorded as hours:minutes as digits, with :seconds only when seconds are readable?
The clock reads 2:54
